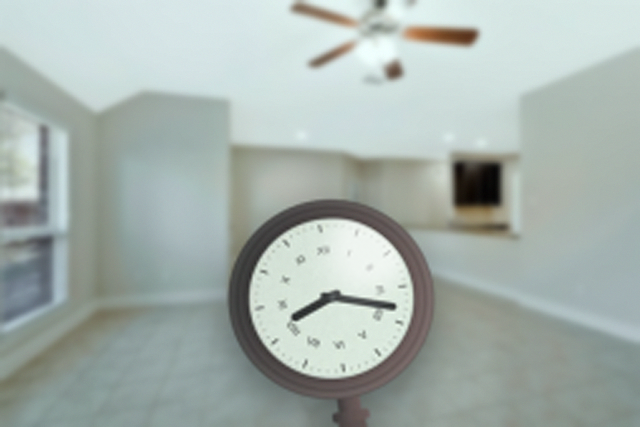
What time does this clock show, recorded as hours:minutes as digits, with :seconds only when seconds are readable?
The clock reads 8:18
